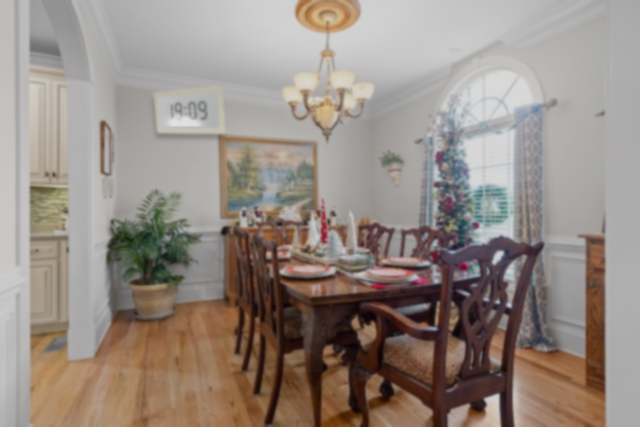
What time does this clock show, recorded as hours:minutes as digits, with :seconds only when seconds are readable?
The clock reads 19:09
